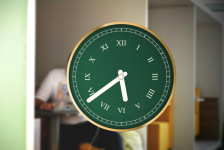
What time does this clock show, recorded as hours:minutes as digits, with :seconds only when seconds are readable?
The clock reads 5:39
